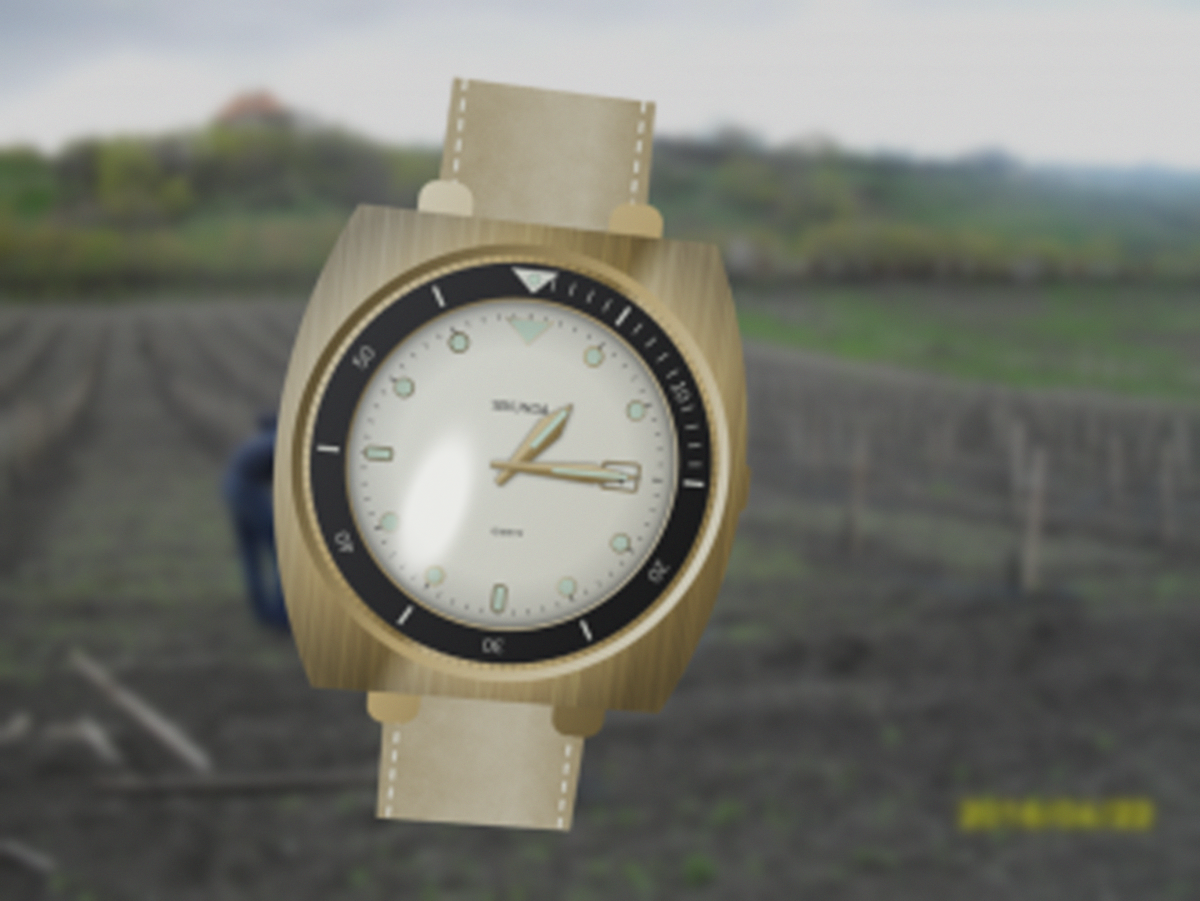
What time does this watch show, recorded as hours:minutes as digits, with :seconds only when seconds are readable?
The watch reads 1:15
